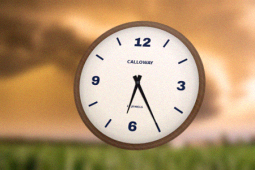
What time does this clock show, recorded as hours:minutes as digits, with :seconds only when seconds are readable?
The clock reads 6:25
